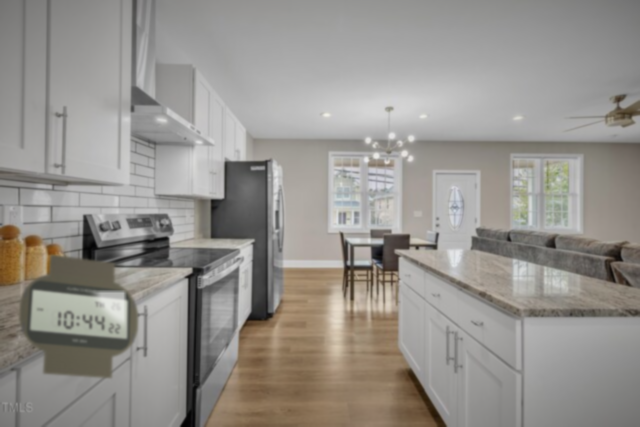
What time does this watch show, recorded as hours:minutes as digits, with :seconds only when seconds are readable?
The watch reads 10:44
